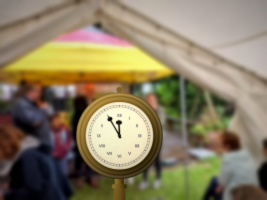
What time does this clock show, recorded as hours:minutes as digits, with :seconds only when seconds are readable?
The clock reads 11:55
